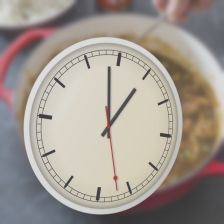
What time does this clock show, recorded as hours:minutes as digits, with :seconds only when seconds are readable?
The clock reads 12:58:27
